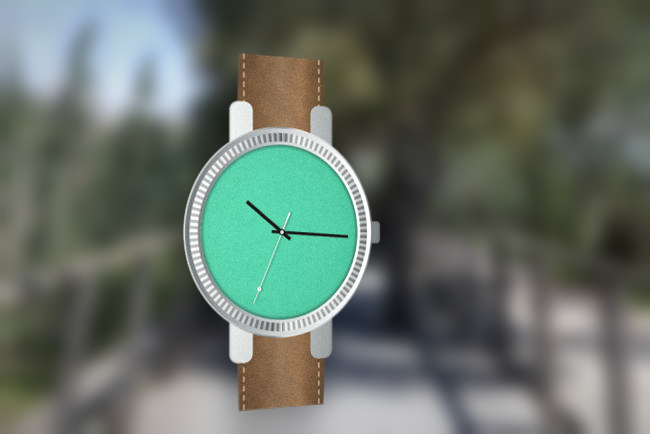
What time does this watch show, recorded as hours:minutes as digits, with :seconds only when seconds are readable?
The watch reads 10:15:34
